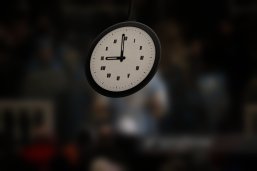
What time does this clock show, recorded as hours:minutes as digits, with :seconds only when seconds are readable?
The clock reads 8:59
